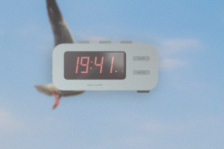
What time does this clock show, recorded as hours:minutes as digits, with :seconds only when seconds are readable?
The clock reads 19:41
